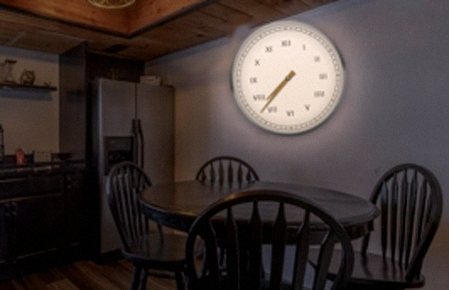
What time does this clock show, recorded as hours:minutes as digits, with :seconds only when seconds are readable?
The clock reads 7:37
